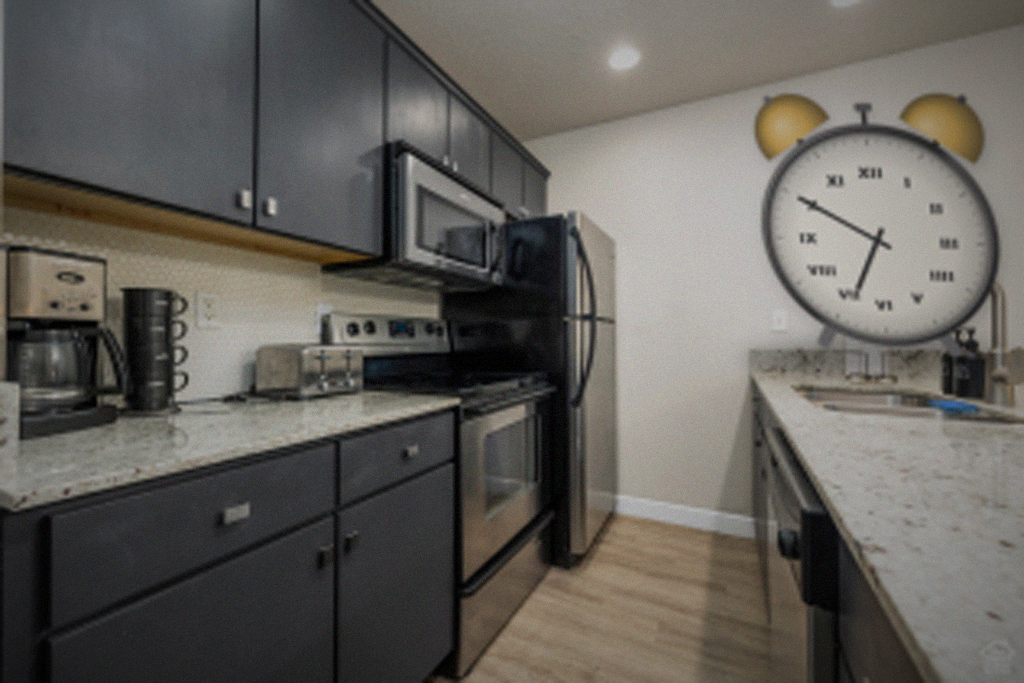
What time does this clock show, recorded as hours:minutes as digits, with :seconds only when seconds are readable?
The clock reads 6:50
